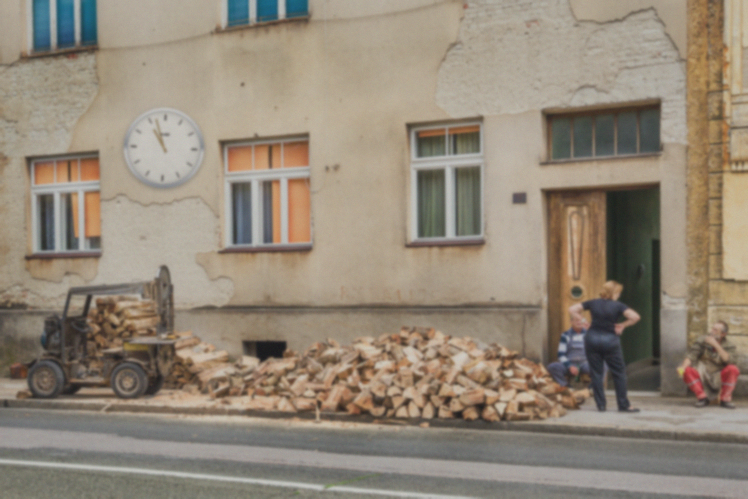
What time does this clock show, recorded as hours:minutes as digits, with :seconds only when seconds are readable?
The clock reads 10:57
